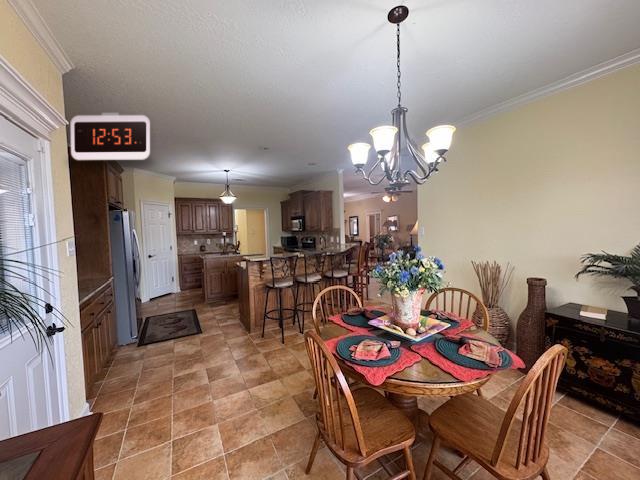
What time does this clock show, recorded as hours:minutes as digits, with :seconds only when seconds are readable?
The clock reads 12:53
